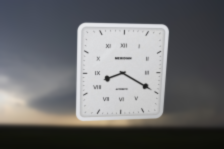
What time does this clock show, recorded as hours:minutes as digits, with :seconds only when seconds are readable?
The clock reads 8:20
